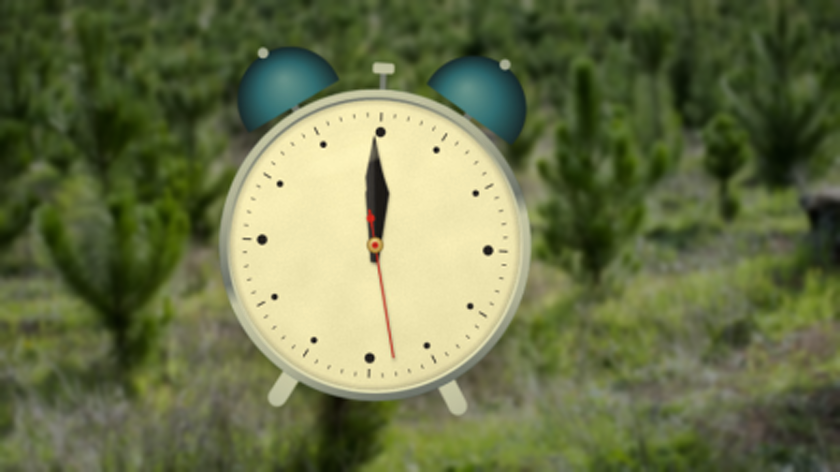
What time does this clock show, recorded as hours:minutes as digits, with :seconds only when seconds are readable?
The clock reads 11:59:28
